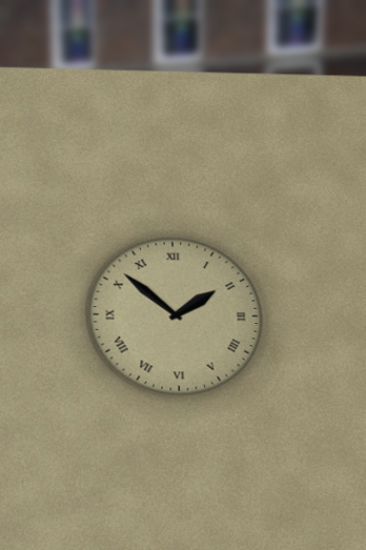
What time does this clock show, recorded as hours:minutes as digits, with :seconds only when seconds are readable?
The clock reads 1:52
